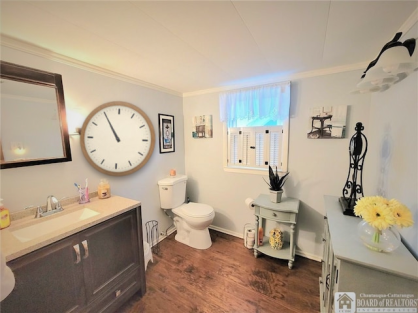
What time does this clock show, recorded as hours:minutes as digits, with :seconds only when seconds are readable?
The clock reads 10:55
